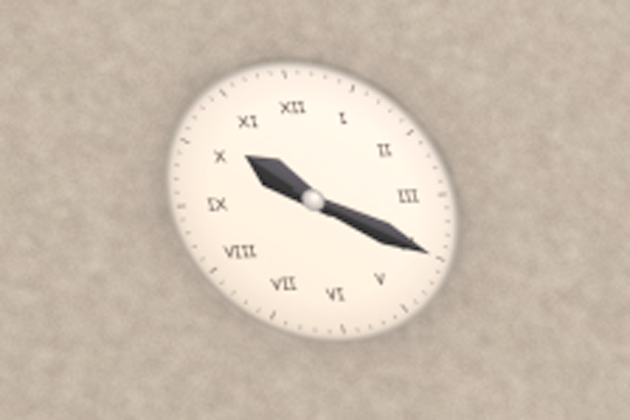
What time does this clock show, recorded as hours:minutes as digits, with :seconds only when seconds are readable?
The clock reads 10:20
